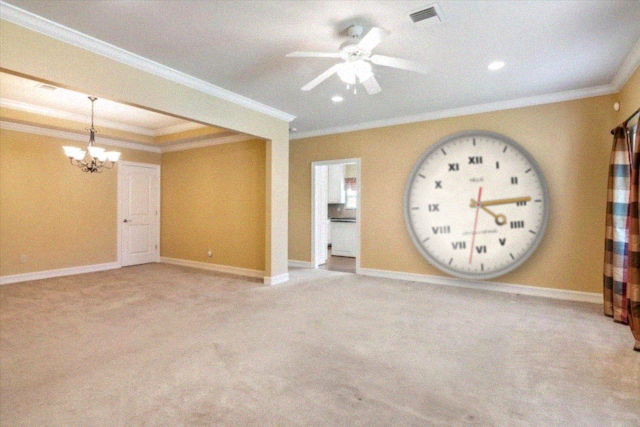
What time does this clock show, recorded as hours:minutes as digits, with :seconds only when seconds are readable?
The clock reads 4:14:32
